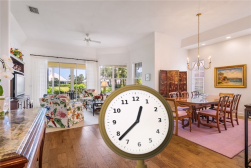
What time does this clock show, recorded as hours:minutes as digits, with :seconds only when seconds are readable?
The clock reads 12:38
